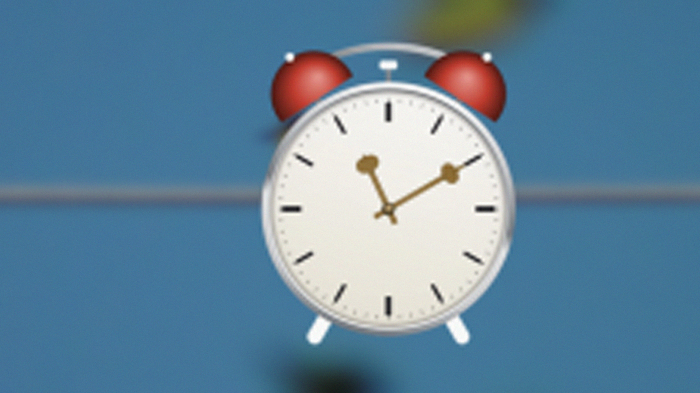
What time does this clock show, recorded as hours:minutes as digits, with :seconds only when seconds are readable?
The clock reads 11:10
